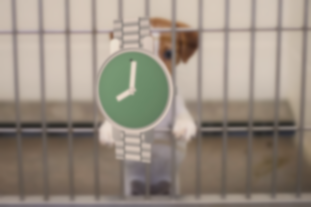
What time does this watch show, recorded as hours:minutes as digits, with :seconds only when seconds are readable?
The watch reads 8:01
